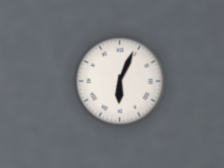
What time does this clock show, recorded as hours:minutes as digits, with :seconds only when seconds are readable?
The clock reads 6:04
